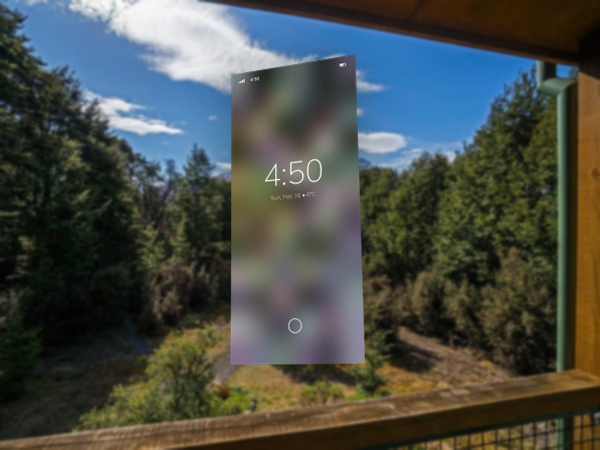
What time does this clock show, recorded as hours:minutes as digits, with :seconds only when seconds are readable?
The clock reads 4:50
